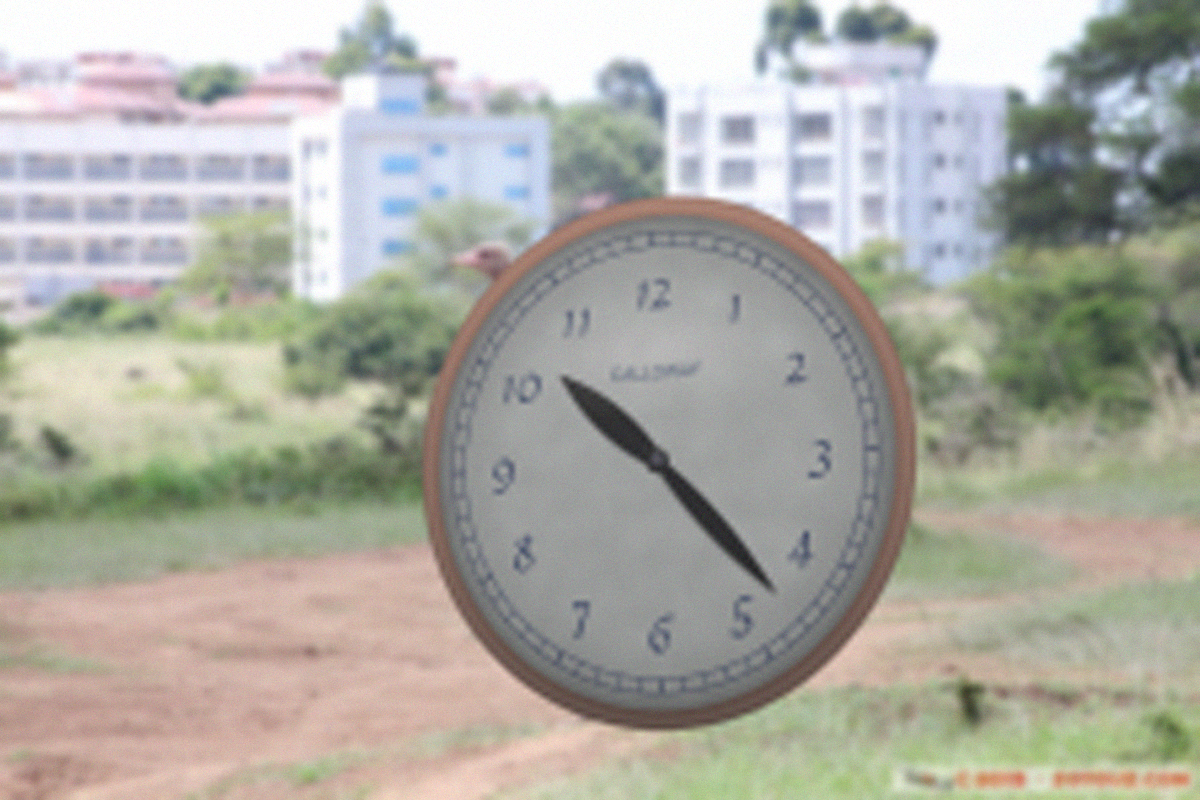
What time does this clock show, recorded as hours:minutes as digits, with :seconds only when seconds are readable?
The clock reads 10:23
